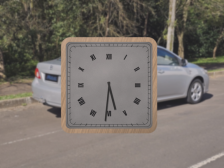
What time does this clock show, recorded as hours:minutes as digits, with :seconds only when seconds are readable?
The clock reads 5:31
